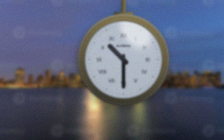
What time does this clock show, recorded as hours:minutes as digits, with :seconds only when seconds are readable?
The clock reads 10:30
